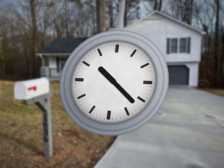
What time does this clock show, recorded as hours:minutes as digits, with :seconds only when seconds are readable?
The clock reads 10:22
